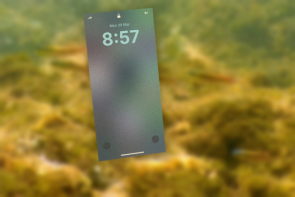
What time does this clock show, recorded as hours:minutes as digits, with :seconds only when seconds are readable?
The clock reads 8:57
